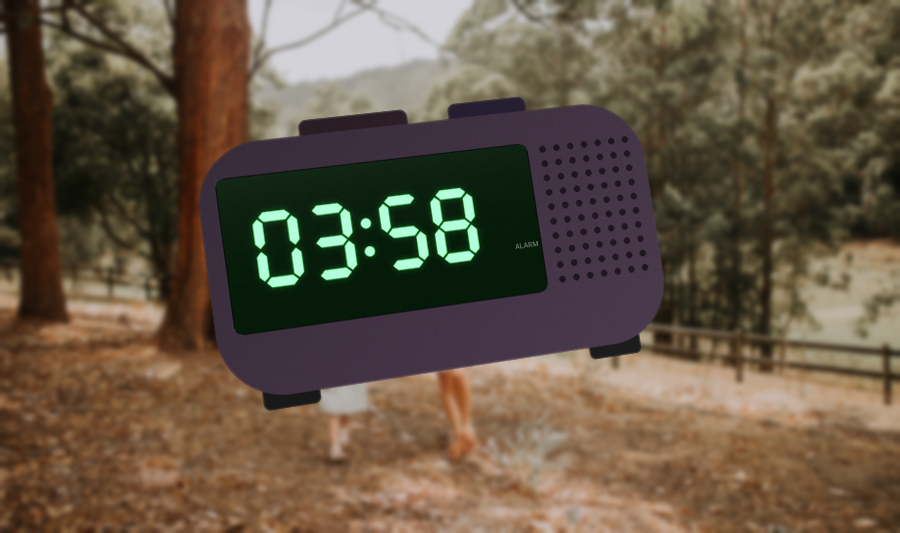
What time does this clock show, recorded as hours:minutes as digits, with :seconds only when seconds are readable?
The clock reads 3:58
